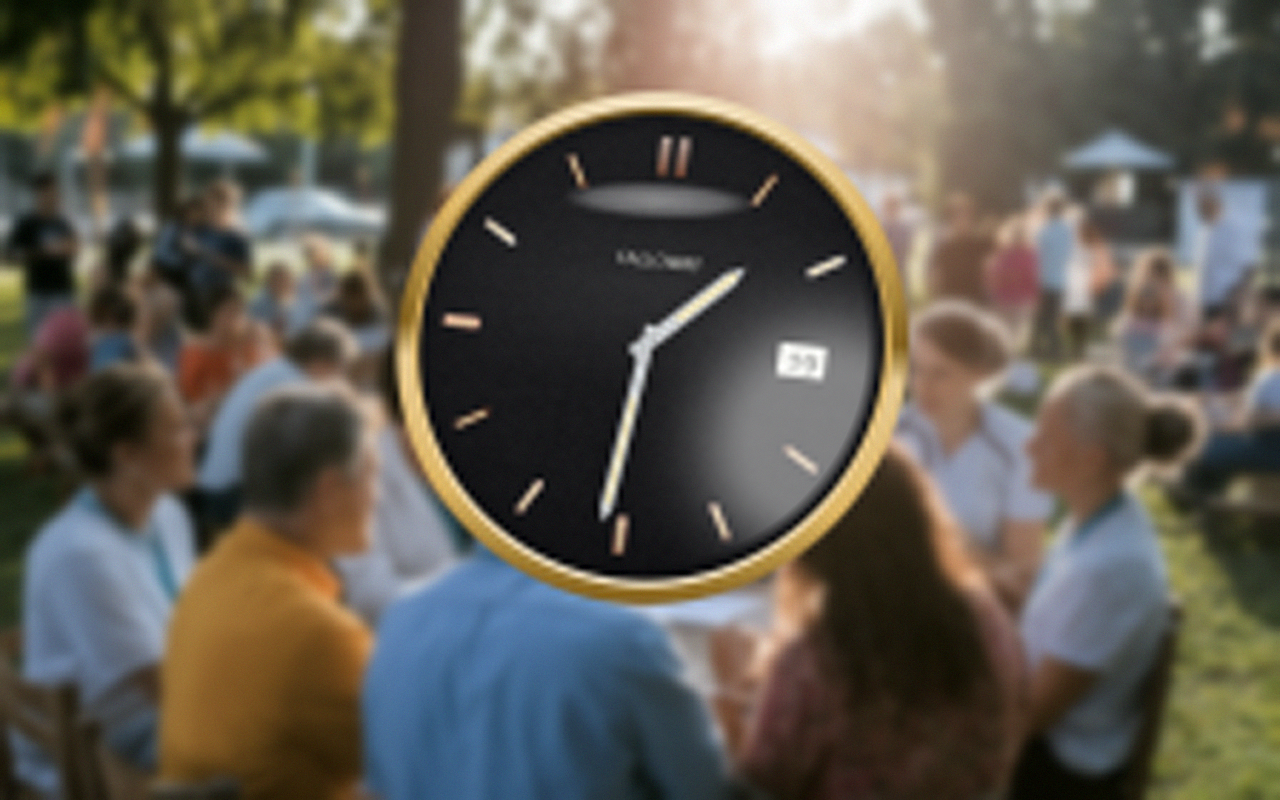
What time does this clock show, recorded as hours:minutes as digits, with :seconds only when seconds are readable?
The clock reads 1:31
